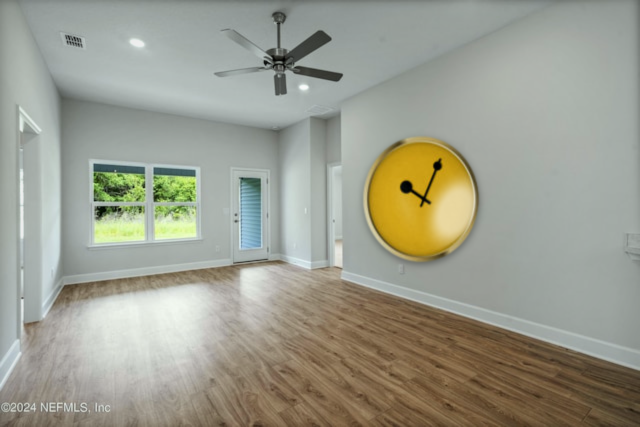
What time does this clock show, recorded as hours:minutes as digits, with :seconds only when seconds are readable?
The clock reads 10:04
